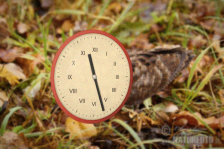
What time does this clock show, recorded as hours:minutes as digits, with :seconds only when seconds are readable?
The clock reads 11:27
